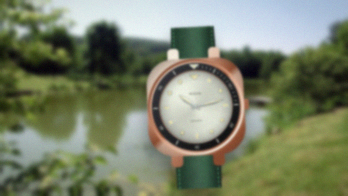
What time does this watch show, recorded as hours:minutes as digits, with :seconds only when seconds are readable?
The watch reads 10:13
